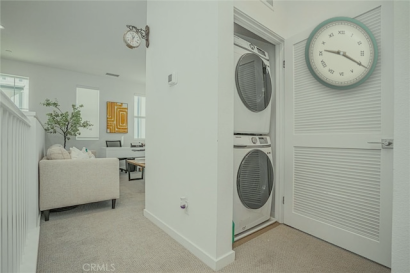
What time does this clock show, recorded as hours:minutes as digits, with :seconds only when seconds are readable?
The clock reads 9:20
